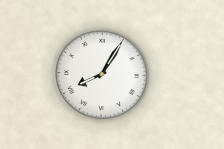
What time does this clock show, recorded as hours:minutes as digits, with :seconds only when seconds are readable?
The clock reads 8:05
